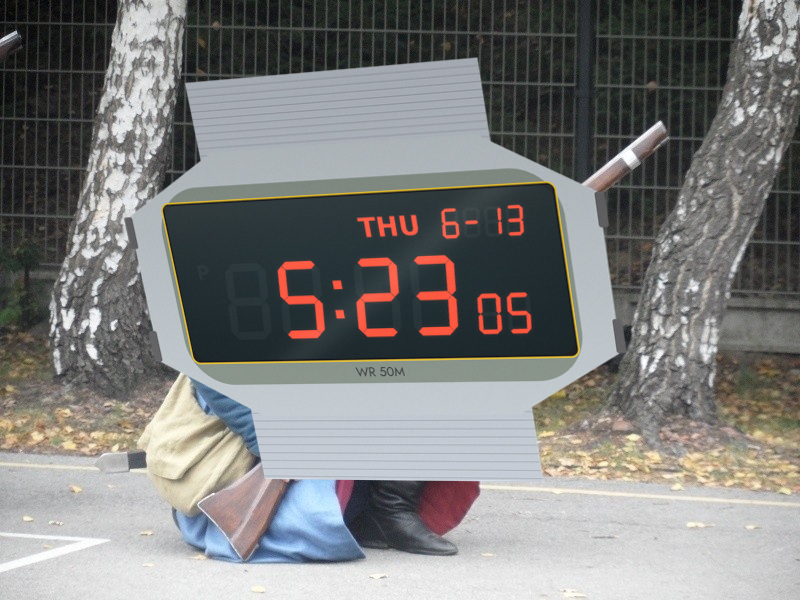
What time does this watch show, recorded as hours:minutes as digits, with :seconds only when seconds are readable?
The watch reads 5:23:05
